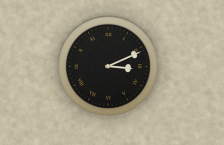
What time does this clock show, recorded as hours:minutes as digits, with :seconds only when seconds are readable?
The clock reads 3:11
